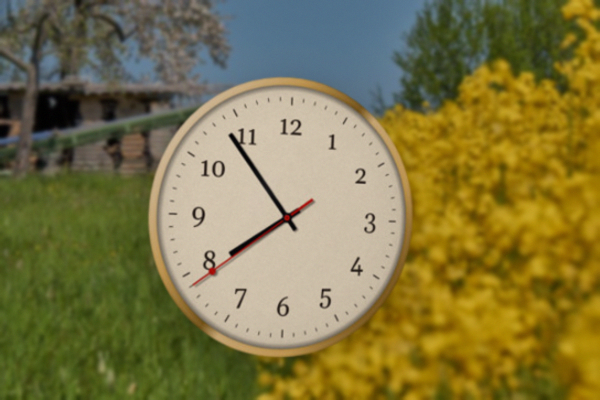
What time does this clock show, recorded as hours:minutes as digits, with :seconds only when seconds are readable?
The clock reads 7:53:39
